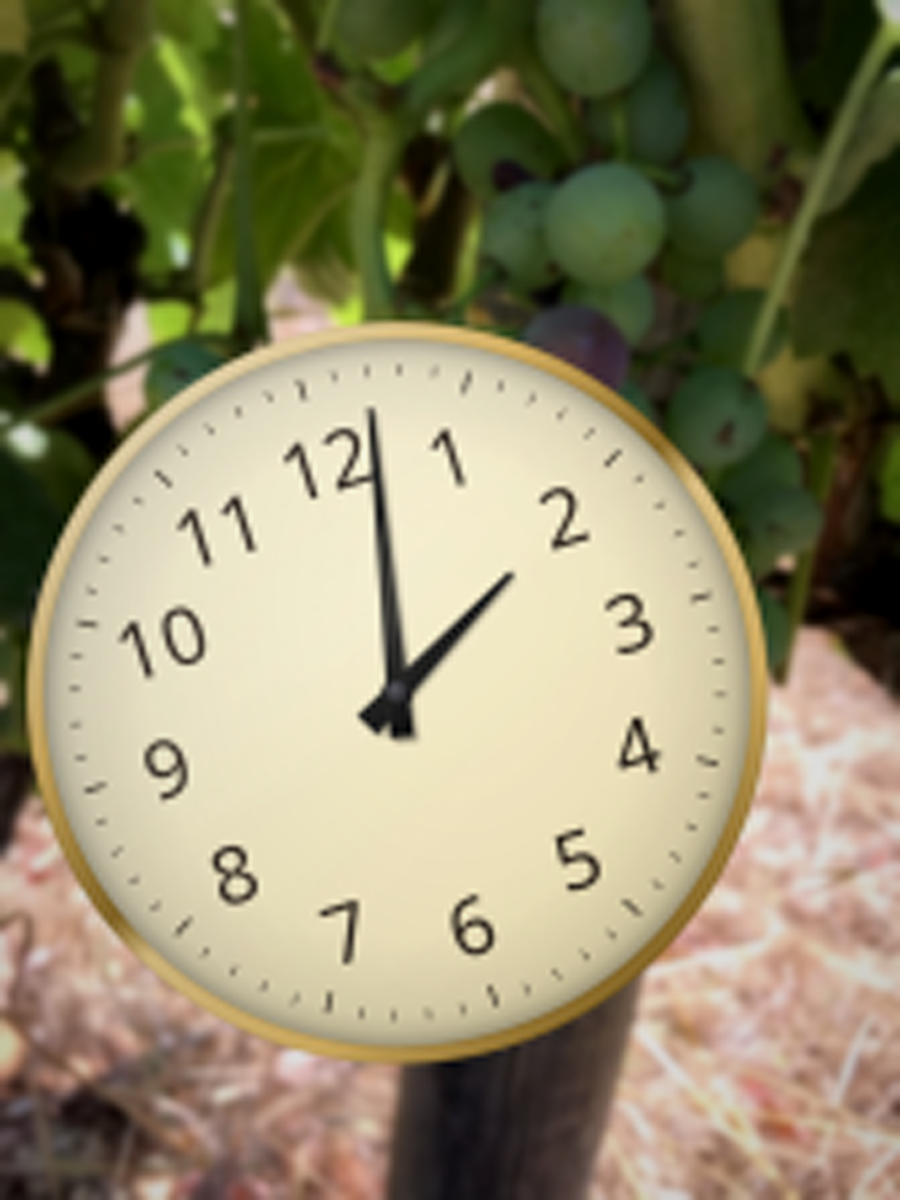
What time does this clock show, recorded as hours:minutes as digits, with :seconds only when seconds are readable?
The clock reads 2:02
